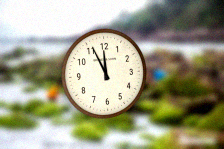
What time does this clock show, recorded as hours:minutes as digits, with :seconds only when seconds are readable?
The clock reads 11:56
